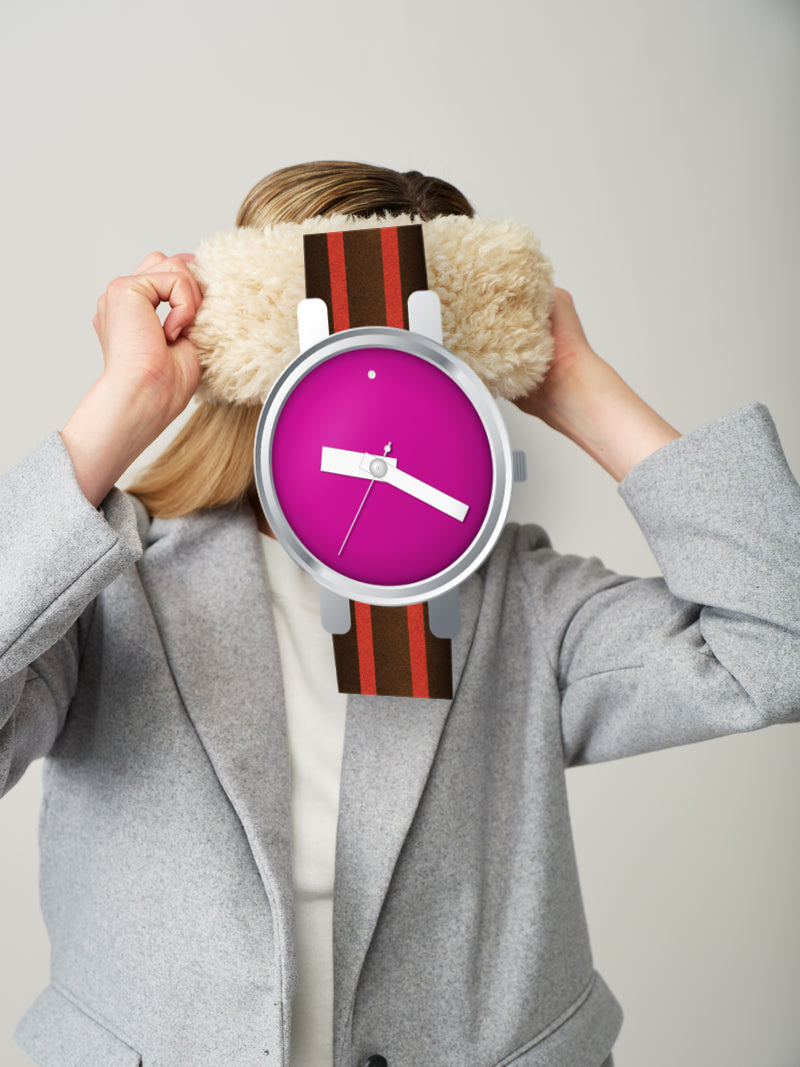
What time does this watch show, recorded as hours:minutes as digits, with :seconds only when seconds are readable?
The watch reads 9:19:35
